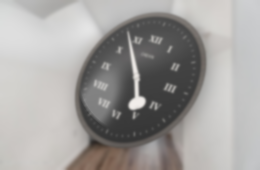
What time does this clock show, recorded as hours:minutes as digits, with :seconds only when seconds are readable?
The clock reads 4:53
